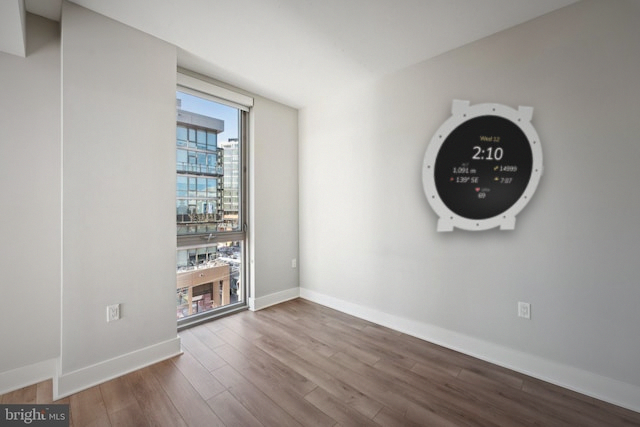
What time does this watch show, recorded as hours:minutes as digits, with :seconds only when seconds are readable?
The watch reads 2:10
